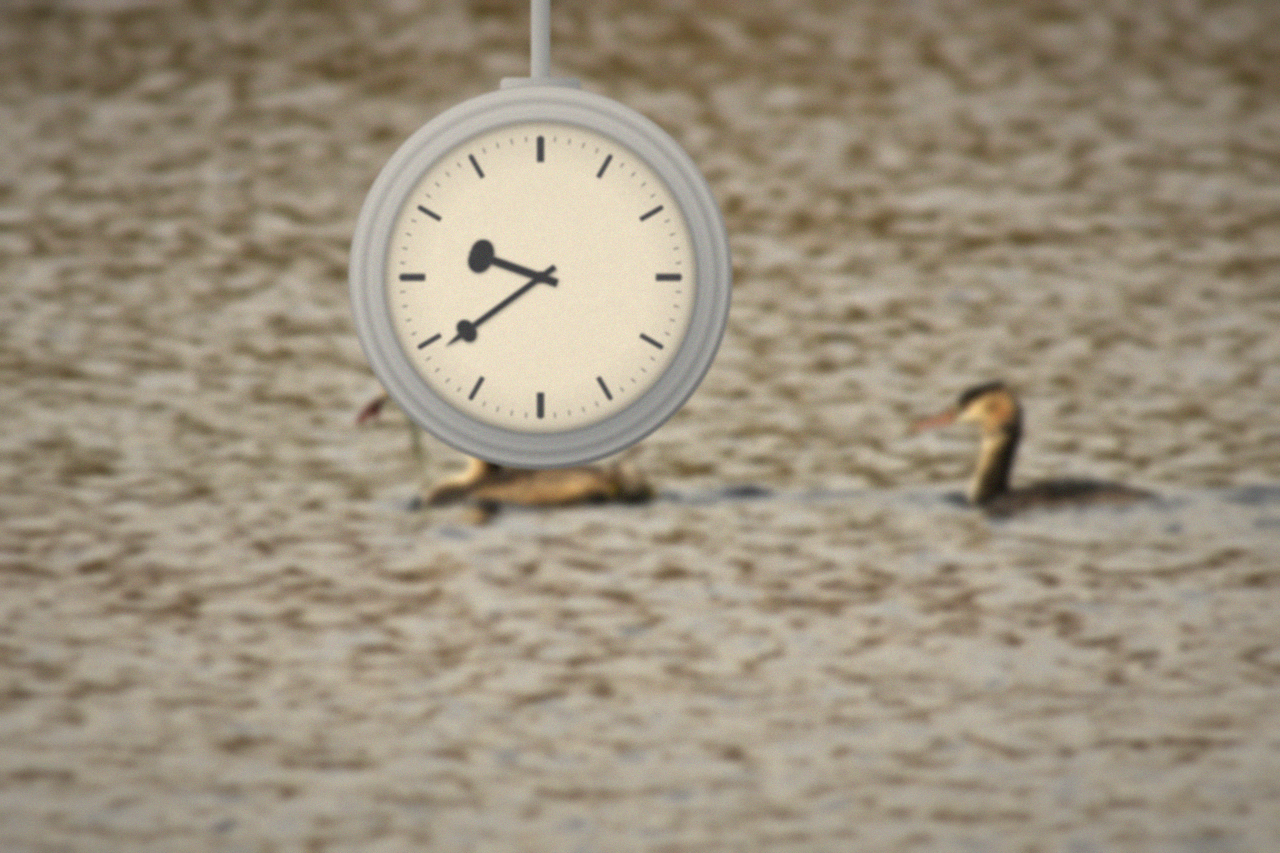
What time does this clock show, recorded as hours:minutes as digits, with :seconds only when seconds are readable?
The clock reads 9:39
